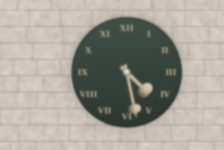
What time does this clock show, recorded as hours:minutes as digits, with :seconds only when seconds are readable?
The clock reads 4:28
